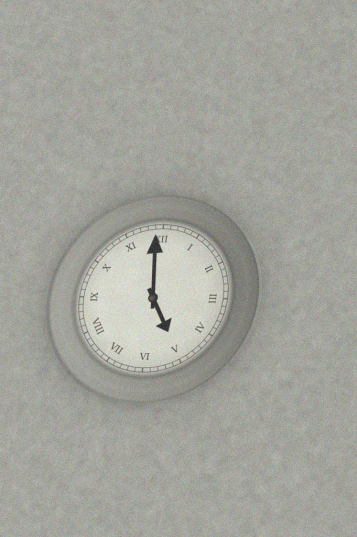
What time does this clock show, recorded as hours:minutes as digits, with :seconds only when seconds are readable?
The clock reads 4:59
